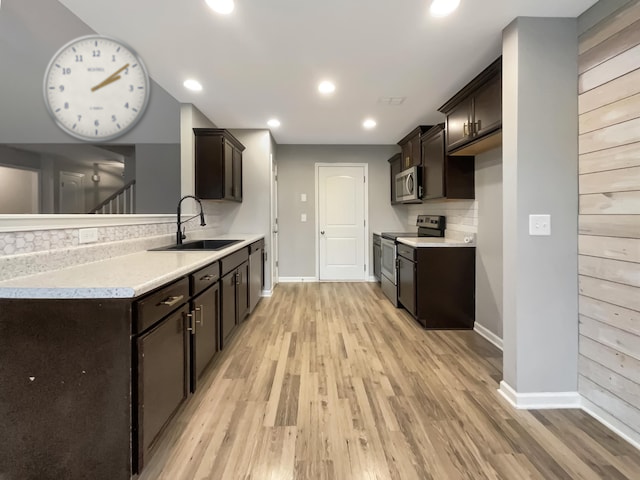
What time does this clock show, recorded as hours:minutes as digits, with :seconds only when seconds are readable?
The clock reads 2:09
